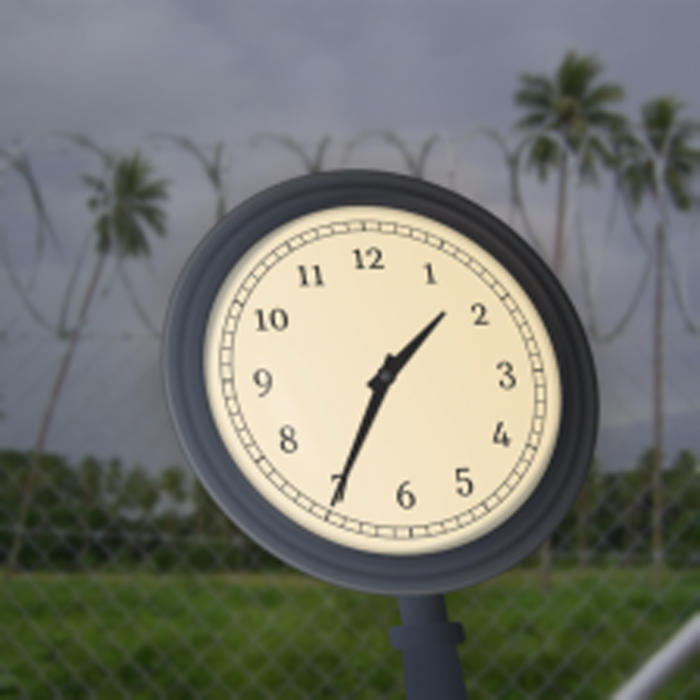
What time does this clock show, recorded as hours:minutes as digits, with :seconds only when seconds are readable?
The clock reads 1:35
